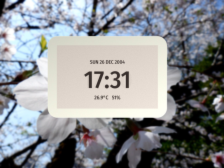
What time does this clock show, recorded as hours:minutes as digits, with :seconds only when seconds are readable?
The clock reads 17:31
